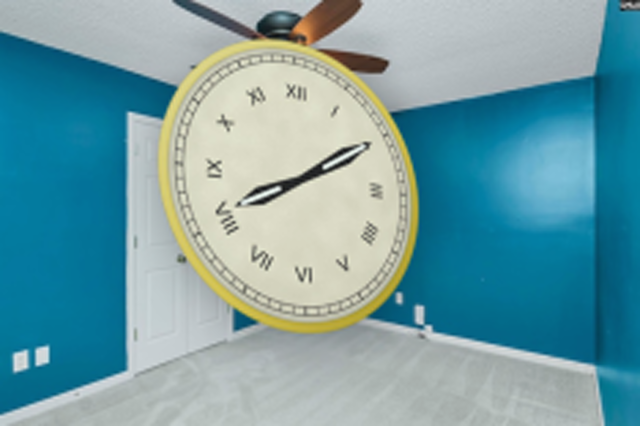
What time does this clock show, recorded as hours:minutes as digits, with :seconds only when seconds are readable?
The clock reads 8:10
